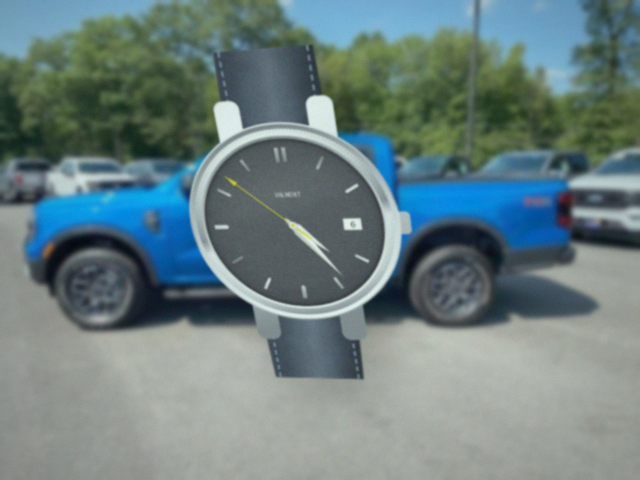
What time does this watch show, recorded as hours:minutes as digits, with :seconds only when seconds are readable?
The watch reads 4:23:52
